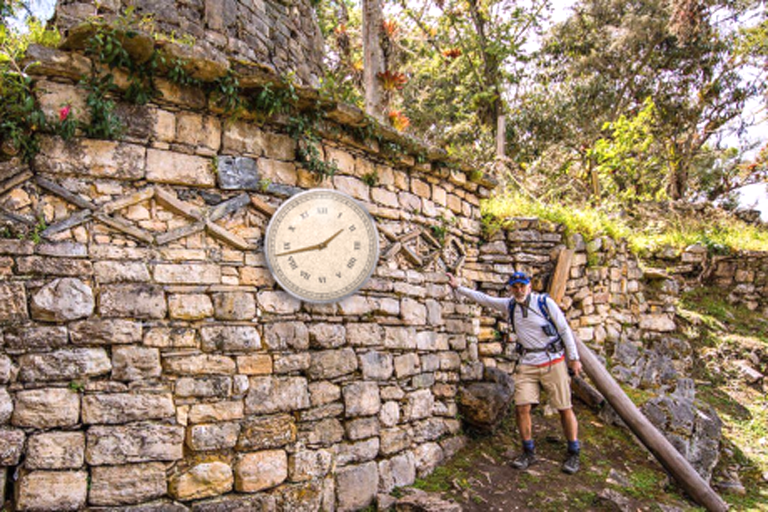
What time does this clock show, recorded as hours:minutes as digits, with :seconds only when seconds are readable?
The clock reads 1:43
